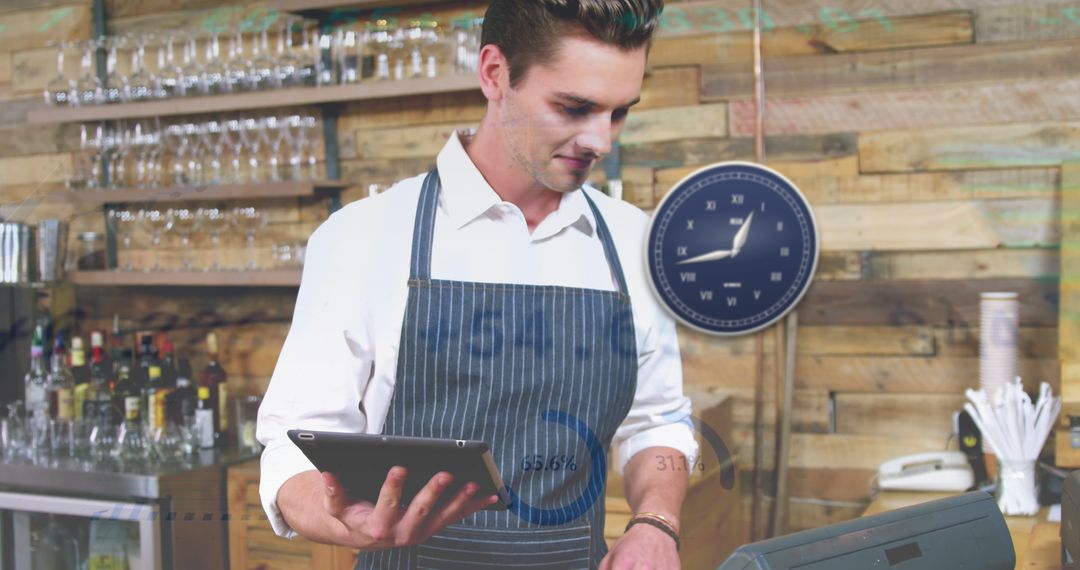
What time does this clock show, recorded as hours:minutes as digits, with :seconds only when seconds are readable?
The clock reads 12:43
